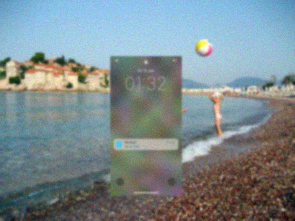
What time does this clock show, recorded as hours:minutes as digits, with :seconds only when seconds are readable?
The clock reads 1:32
